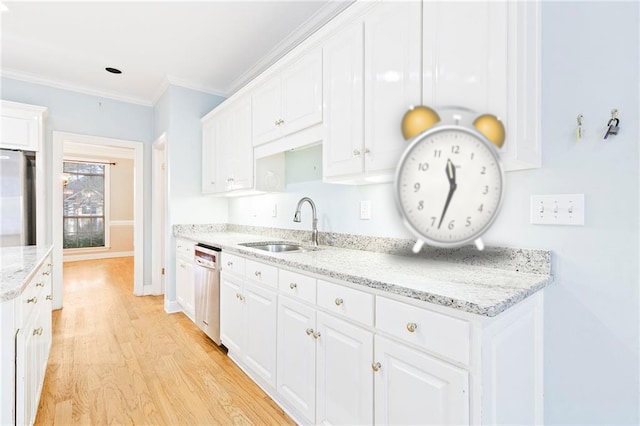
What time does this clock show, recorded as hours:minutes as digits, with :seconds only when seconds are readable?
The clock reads 11:33
